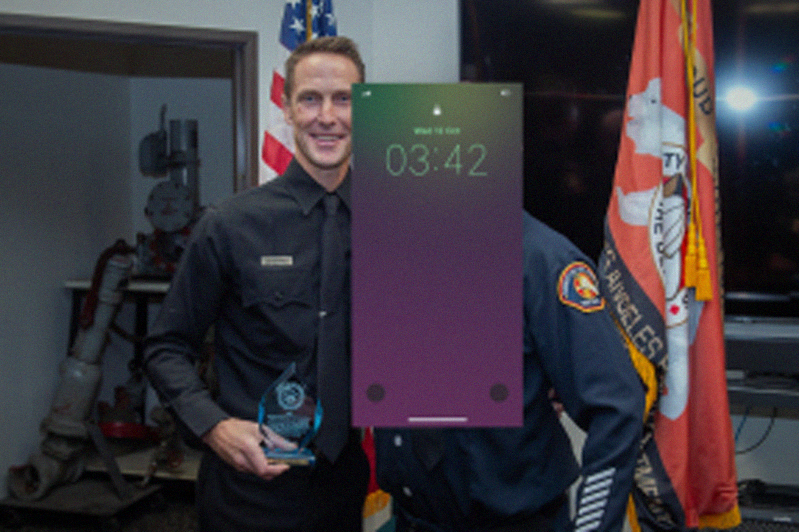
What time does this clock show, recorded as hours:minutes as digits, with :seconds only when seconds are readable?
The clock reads 3:42
